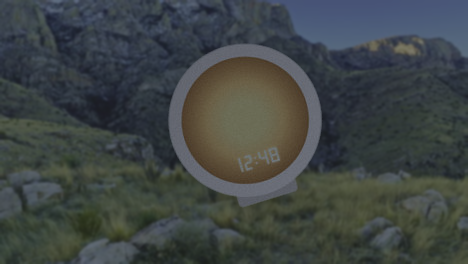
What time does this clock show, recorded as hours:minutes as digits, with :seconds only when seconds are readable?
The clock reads 12:48
